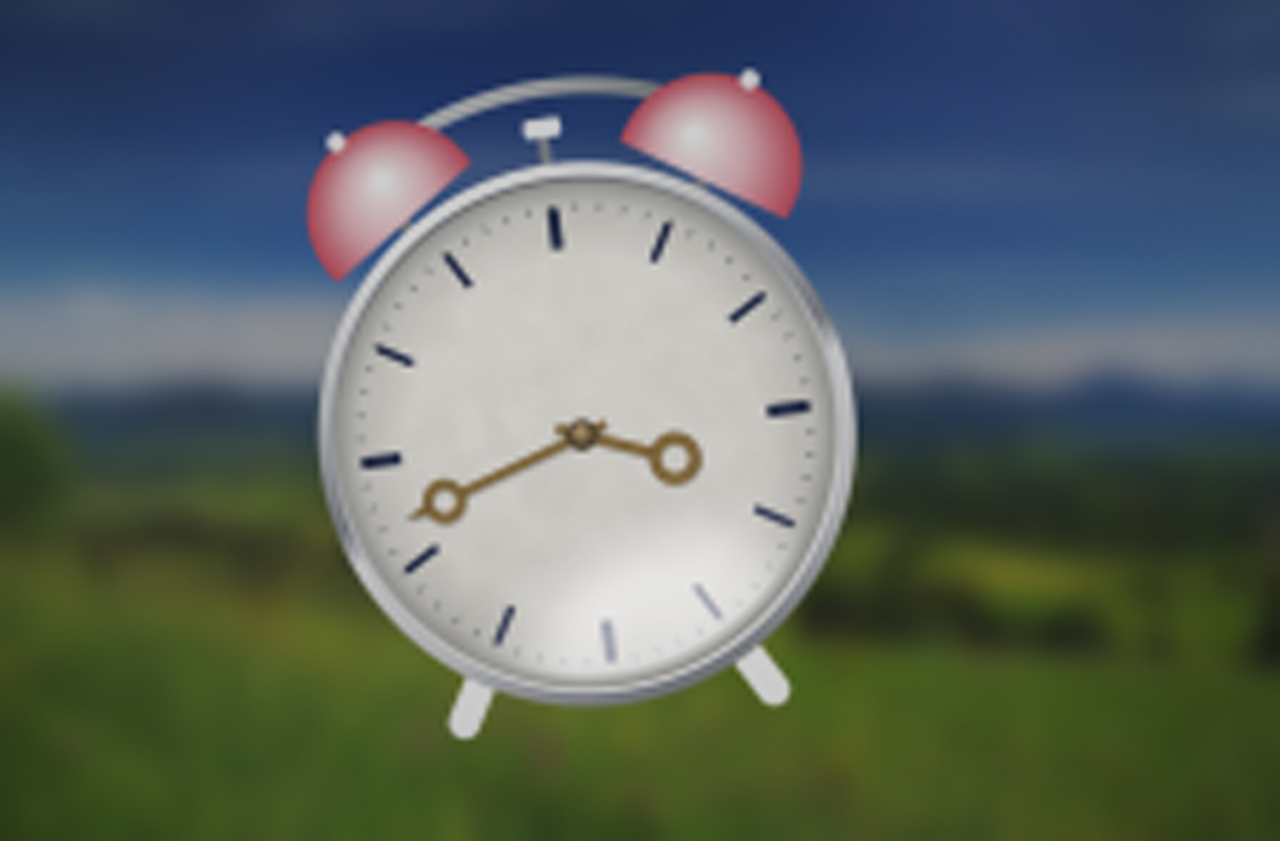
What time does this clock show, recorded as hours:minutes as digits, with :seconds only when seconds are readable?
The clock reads 3:42
